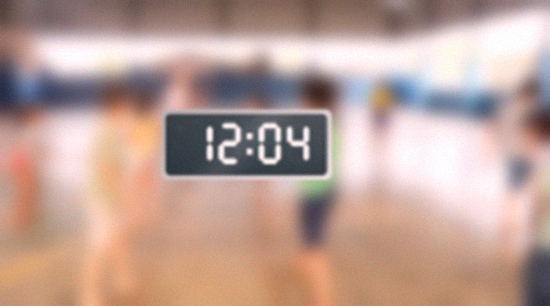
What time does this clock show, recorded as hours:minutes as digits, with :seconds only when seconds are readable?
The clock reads 12:04
